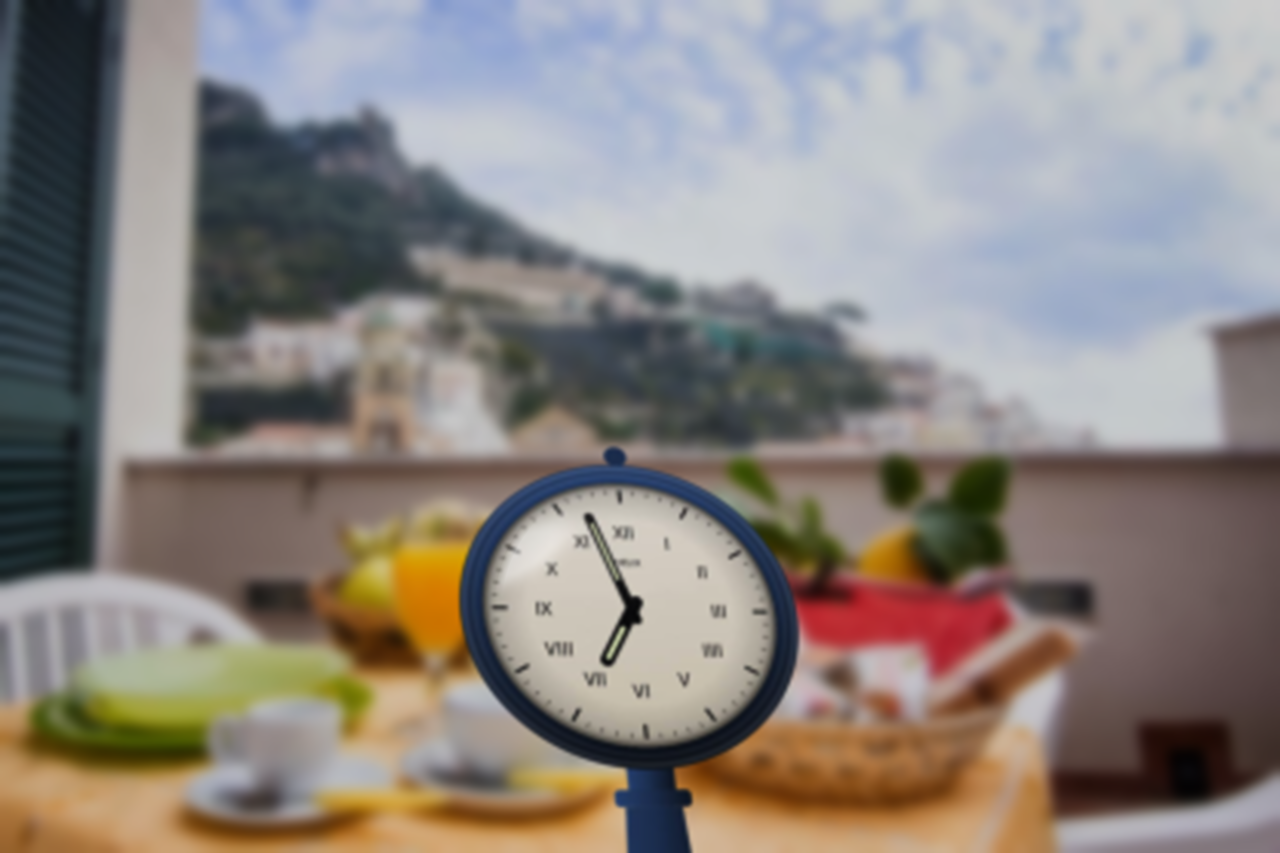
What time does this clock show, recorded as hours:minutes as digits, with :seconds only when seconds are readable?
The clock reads 6:57
